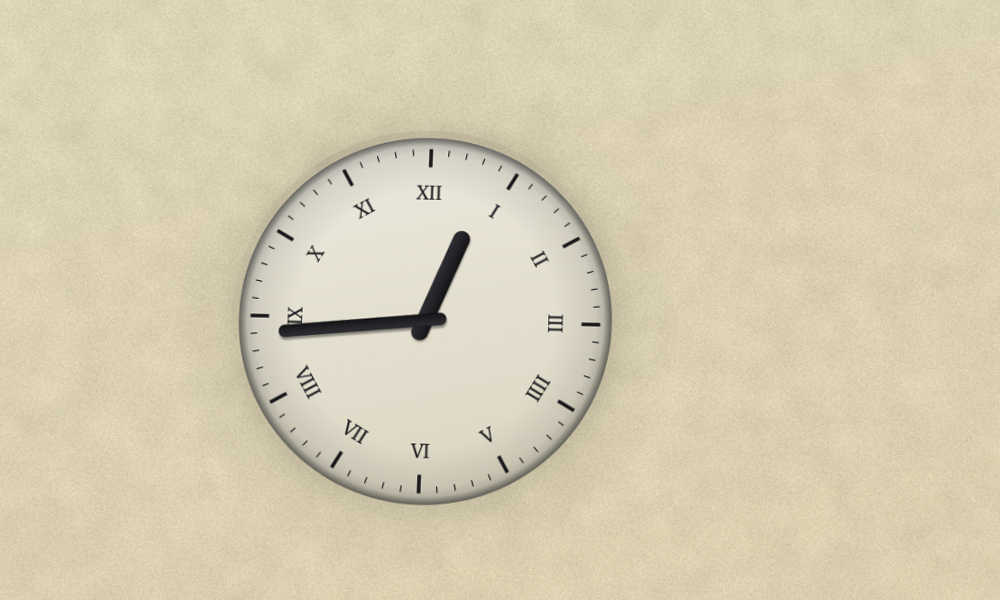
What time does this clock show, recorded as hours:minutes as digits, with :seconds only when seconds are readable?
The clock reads 12:44
